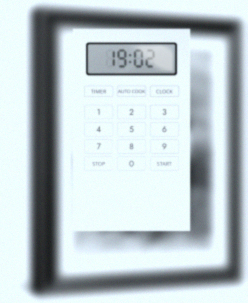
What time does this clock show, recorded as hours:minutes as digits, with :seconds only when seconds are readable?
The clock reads 19:02
